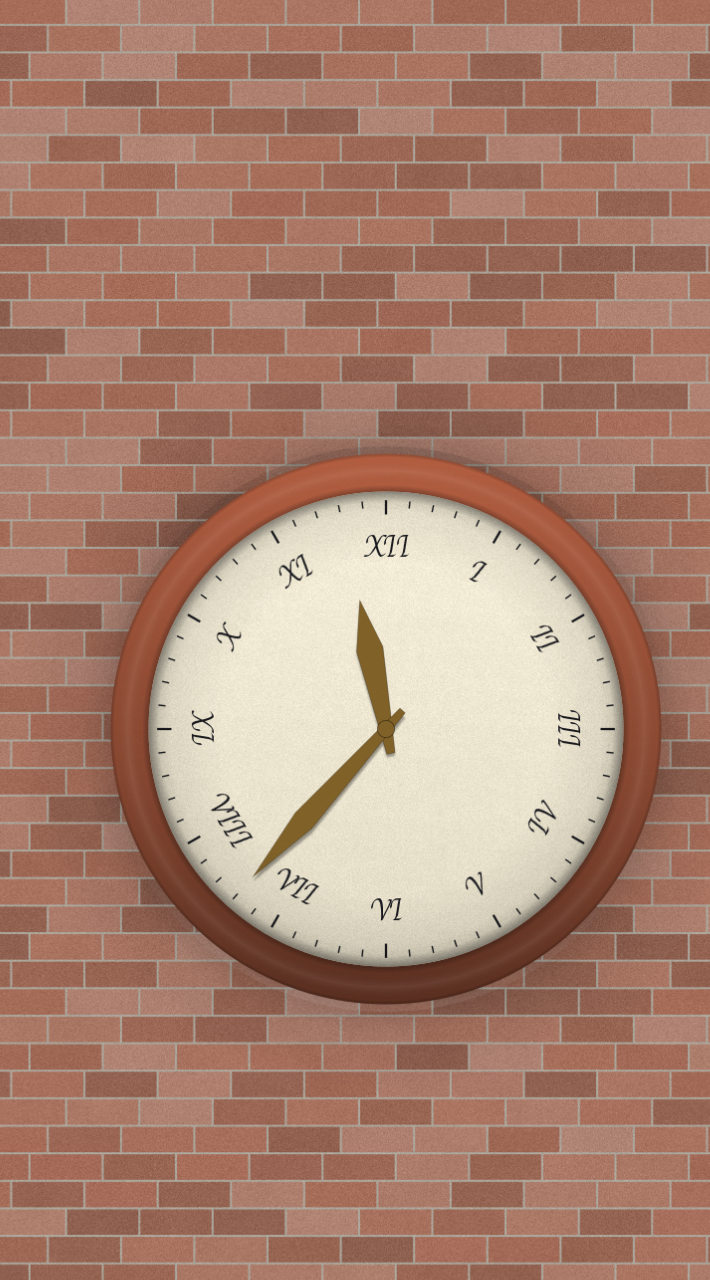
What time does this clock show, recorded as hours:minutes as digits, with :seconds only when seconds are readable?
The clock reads 11:37
